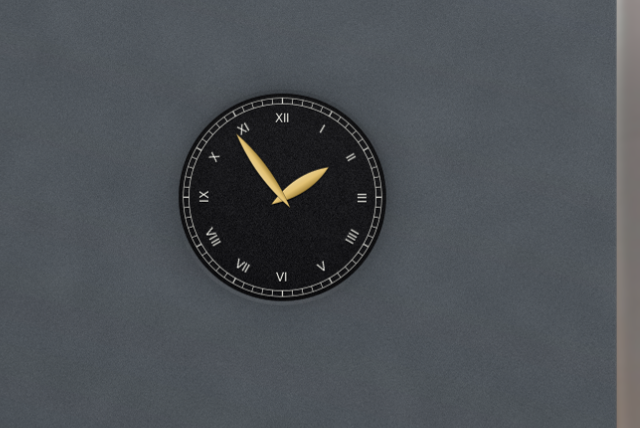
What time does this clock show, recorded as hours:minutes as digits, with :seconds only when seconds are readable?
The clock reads 1:54
